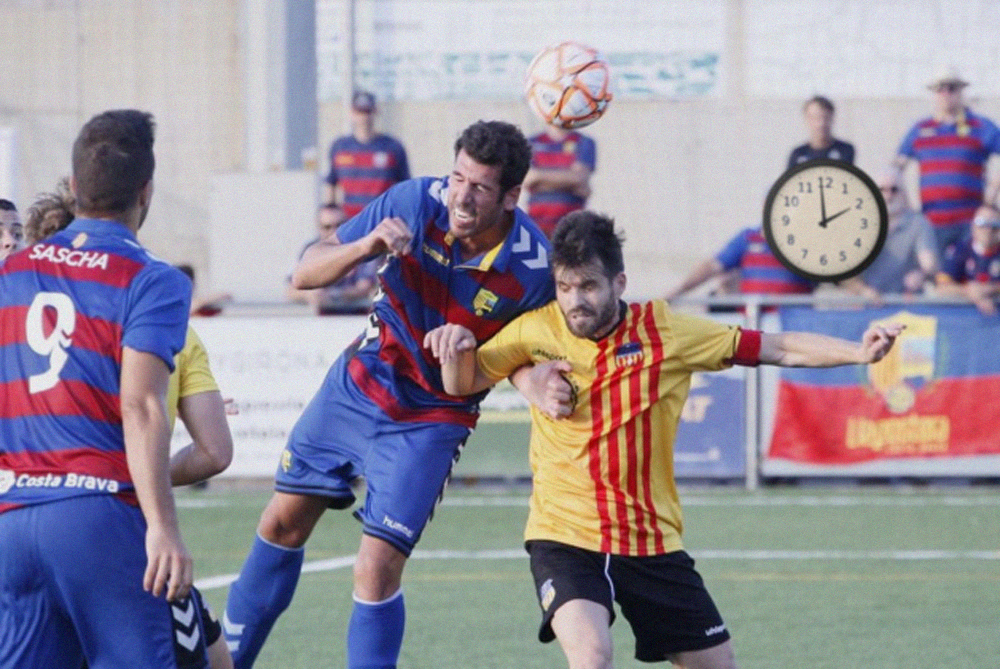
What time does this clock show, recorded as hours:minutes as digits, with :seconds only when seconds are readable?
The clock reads 1:59
